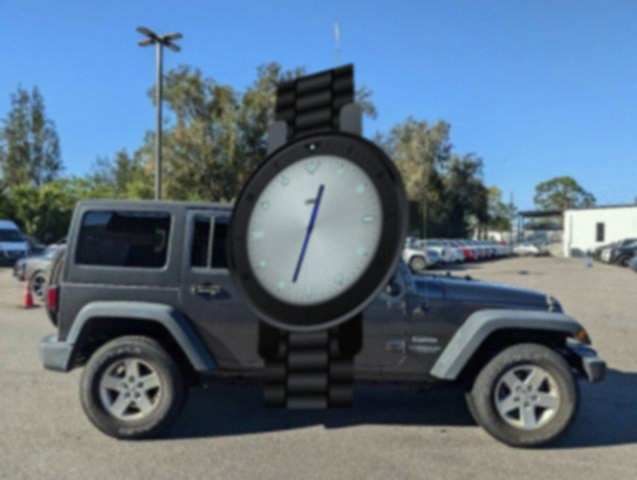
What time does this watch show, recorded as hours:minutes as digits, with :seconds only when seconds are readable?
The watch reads 12:33
